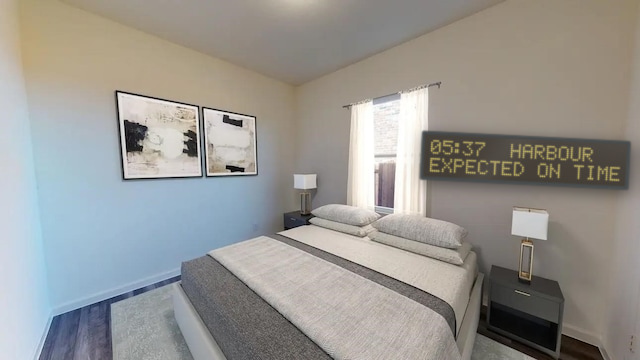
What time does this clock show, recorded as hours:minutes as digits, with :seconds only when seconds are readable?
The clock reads 5:37
